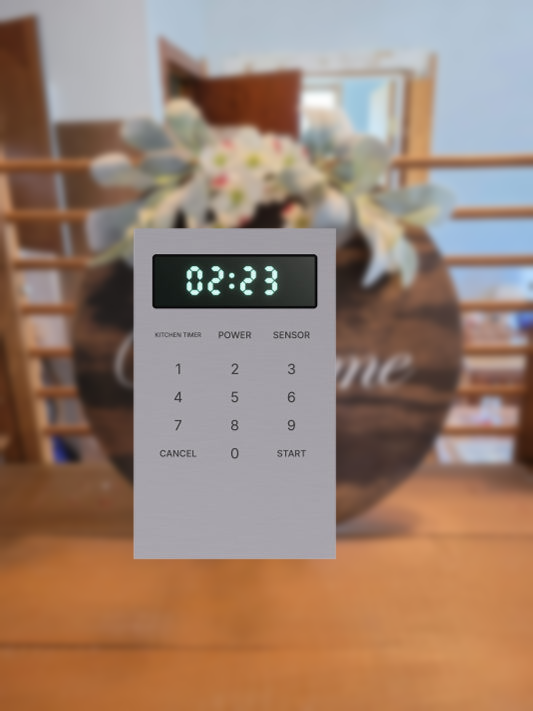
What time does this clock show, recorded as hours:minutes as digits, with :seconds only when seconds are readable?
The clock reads 2:23
